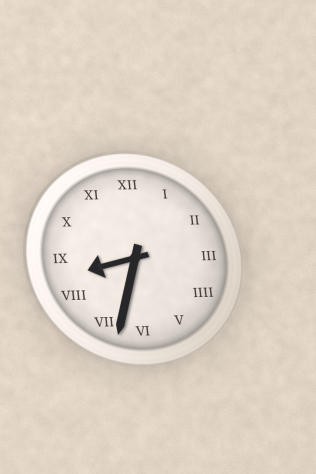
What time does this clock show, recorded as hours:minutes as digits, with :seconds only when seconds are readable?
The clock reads 8:33
